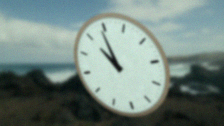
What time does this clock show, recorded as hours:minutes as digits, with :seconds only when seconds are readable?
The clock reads 10:59
